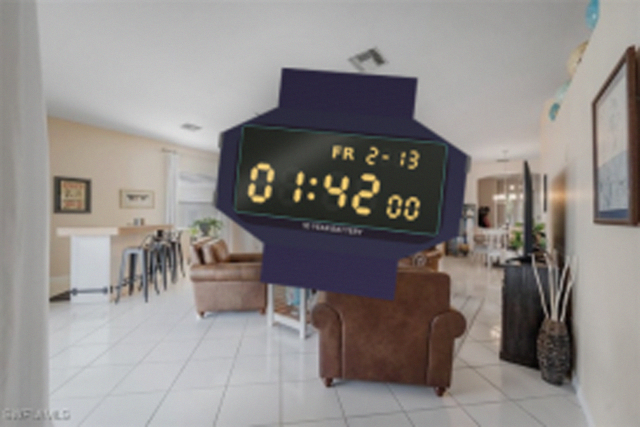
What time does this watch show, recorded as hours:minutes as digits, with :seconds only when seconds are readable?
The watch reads 1:42:00
